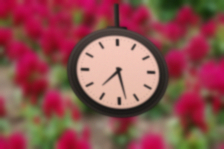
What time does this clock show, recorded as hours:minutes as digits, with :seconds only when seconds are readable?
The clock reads 7:28
